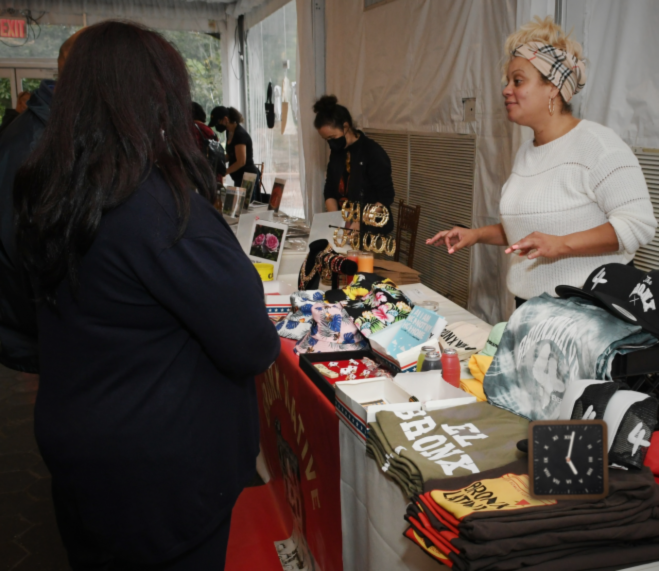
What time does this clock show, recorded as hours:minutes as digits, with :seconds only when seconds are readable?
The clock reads 5:02
